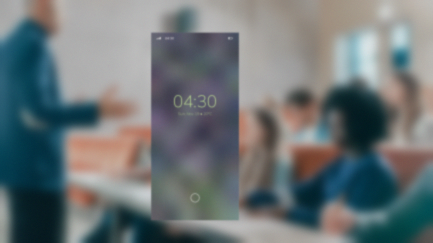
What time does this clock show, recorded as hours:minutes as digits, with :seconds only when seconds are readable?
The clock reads 4:30
